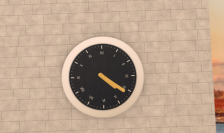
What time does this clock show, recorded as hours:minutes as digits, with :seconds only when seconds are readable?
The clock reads 4:21
